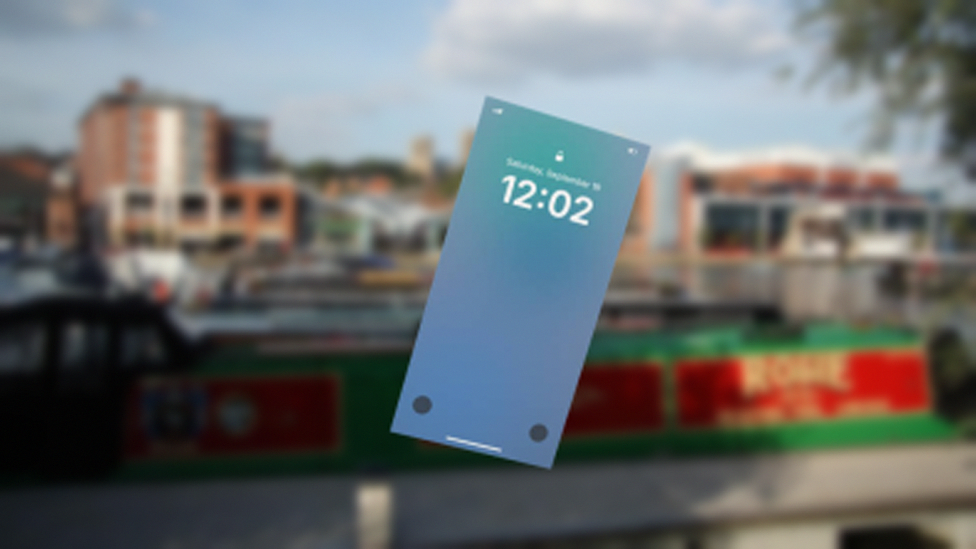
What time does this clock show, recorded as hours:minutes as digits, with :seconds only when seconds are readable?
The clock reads 12:02
